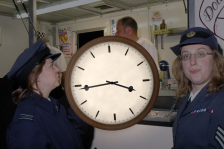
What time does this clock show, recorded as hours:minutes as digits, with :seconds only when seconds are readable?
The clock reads 3:44
